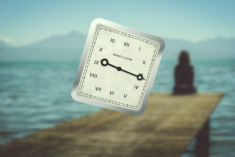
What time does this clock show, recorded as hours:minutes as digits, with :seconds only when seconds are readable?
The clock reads 9:16
